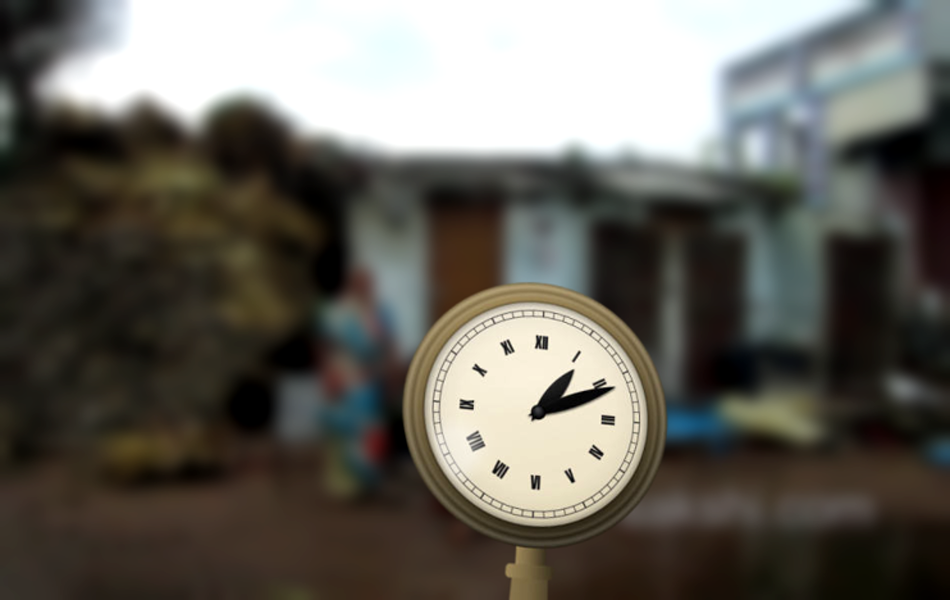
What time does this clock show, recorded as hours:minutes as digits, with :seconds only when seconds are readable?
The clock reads 1:11
